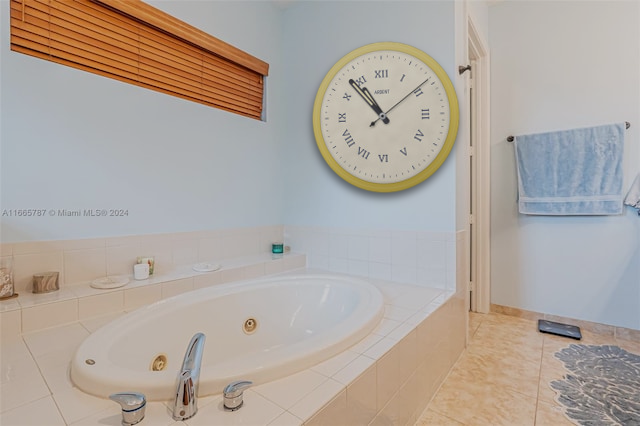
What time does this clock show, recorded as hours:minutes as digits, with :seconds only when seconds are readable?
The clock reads 10:53:09
